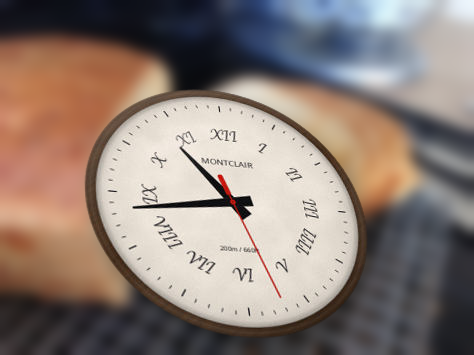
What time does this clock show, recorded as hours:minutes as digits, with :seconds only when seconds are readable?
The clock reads 10:43:27
